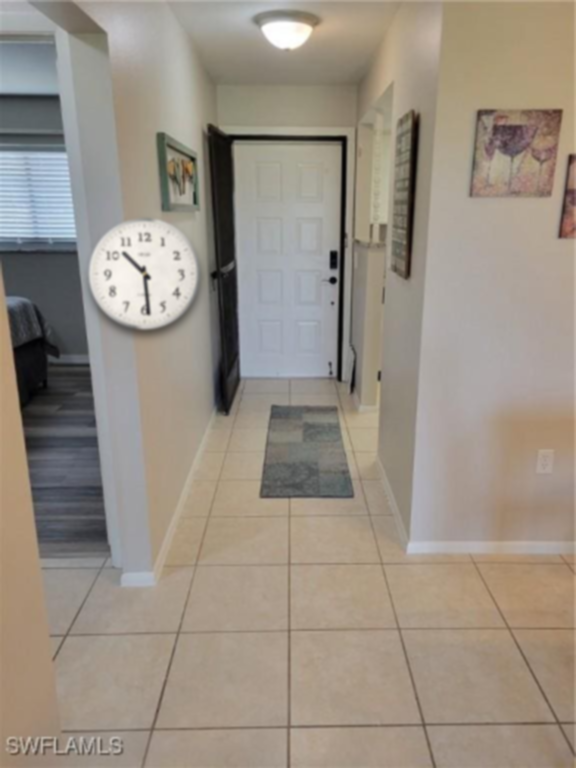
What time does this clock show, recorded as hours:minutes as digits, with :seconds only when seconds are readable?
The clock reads 10:29
